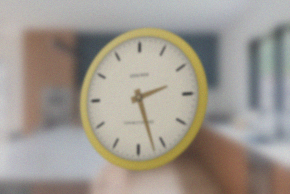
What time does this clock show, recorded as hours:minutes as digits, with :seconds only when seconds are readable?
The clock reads 2:27
